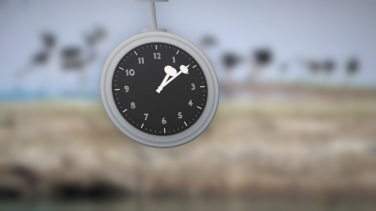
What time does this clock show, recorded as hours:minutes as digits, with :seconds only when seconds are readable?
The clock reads 1:09
